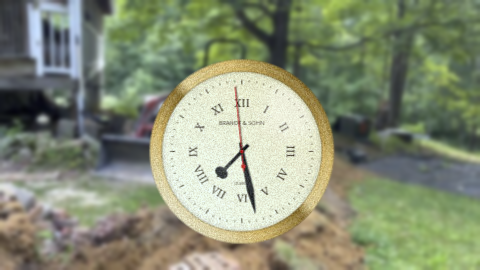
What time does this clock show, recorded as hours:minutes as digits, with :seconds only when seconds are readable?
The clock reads 7:27:59
